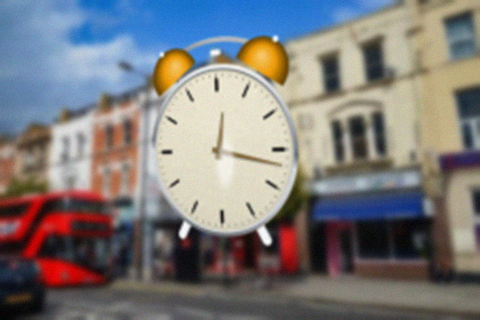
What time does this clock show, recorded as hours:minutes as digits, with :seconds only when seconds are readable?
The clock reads 12:17
